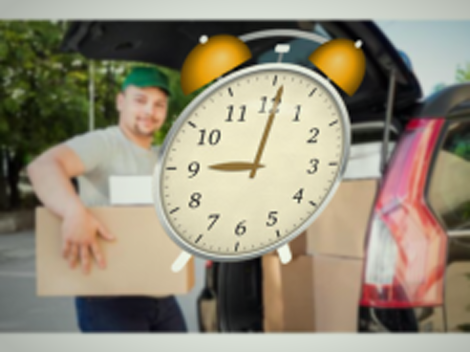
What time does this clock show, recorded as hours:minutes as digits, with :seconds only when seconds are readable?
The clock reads 9:01
